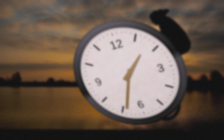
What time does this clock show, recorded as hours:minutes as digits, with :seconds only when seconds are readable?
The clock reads 1:34
